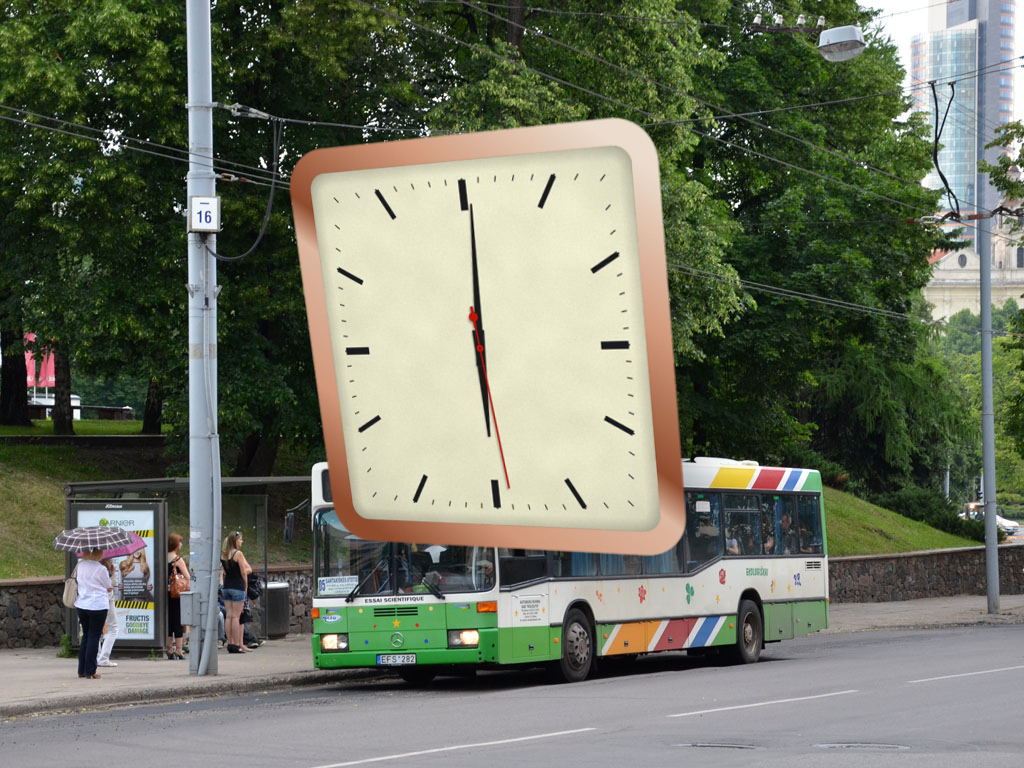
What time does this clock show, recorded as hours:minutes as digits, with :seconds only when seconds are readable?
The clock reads 6:00:29
